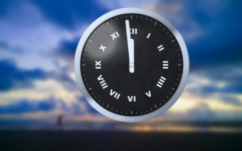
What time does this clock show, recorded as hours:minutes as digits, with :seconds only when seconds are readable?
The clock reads 11:59
